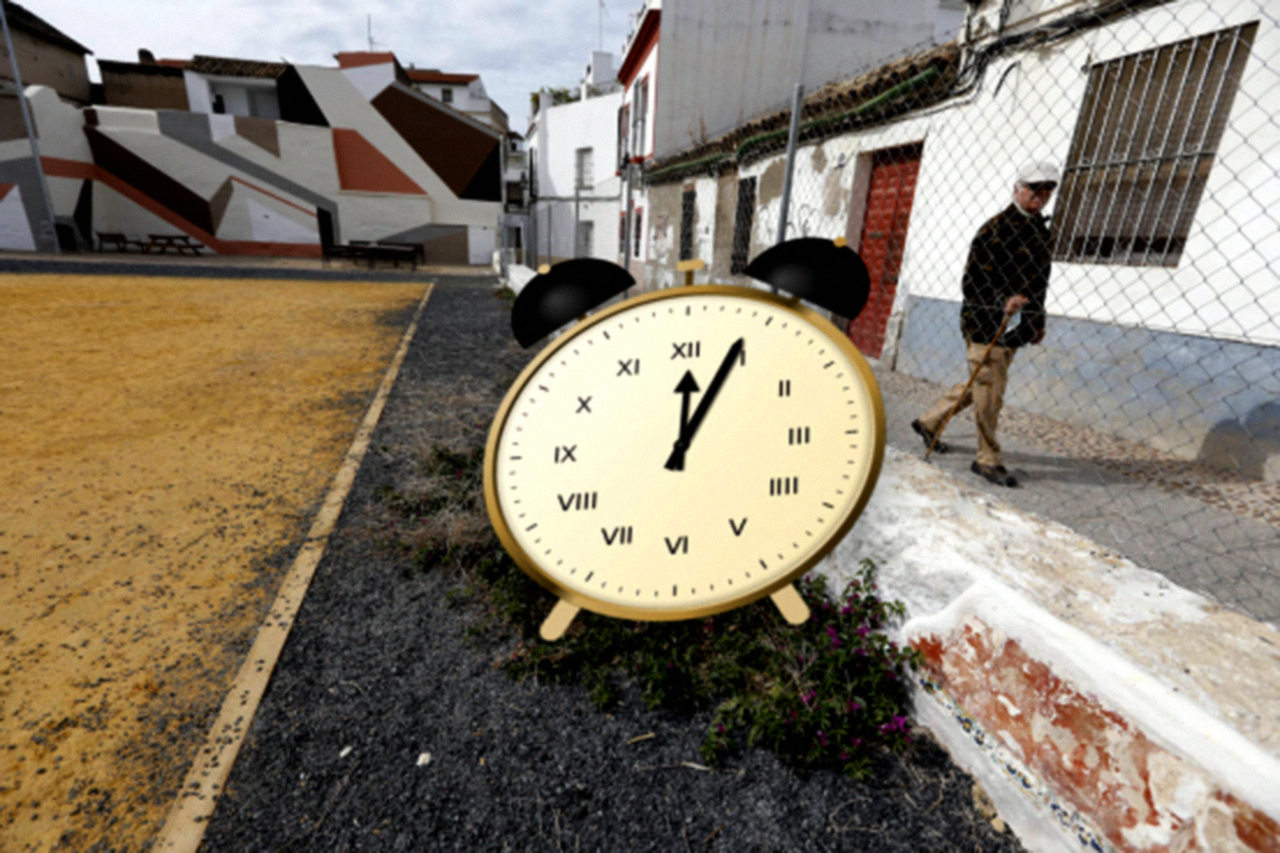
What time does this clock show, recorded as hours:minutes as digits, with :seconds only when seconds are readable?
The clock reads 12:04
